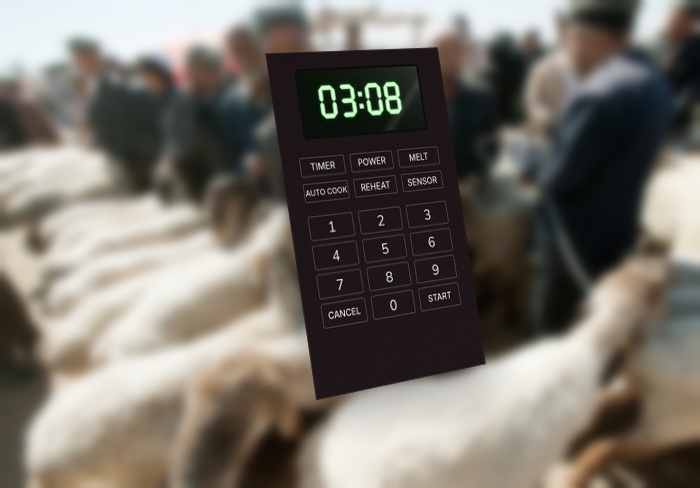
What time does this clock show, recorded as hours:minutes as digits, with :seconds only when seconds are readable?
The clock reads 3:08
